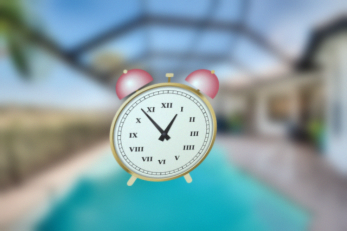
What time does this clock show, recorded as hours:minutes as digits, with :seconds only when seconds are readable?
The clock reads 12:53
